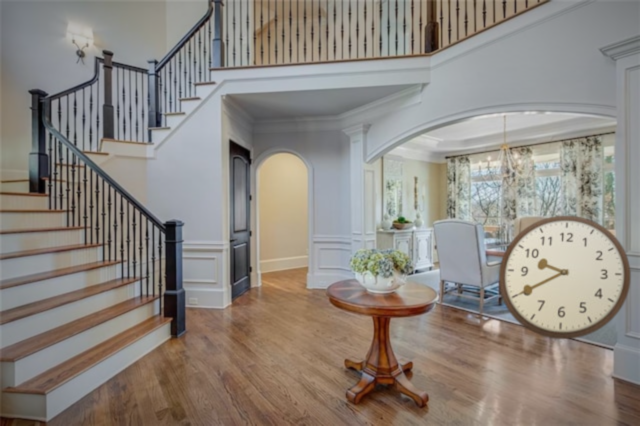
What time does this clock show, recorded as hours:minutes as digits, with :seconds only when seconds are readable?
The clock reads 9:40
